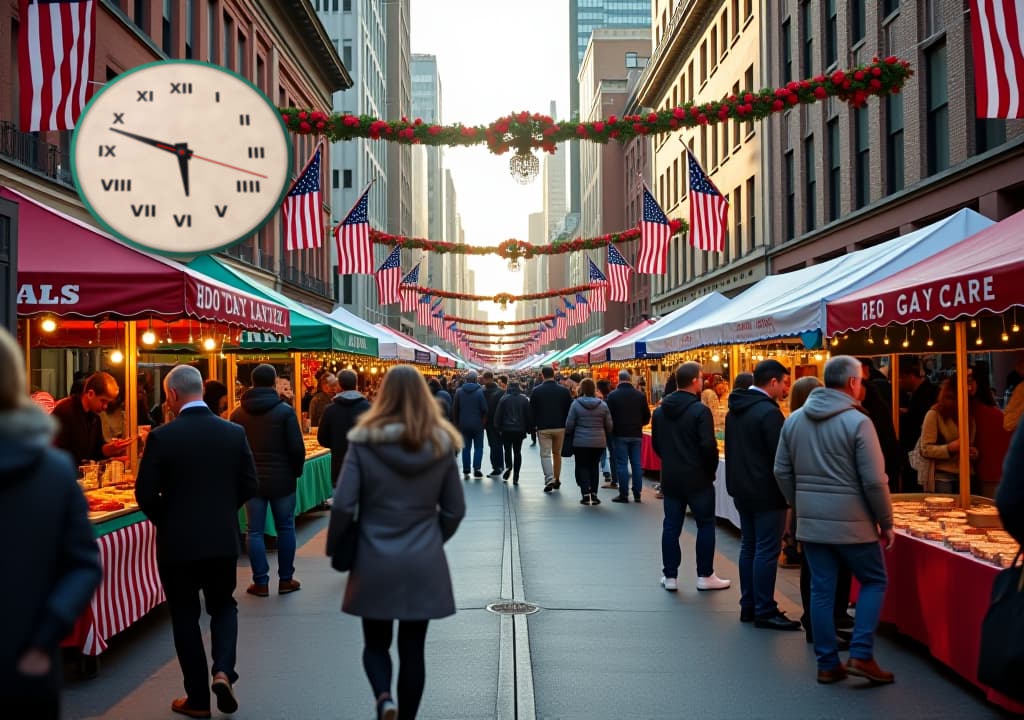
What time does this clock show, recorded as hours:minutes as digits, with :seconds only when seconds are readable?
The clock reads 5:48:18
